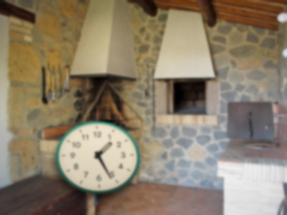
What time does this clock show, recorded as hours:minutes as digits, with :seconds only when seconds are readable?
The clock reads 1:26
